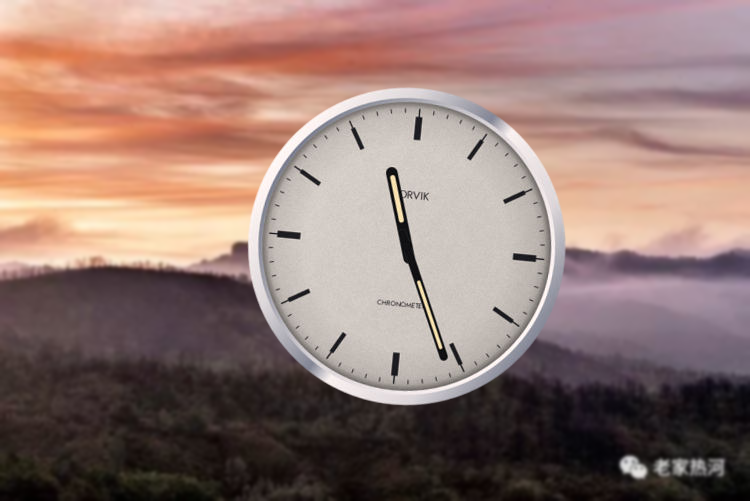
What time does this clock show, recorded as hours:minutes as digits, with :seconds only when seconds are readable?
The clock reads 11:26
